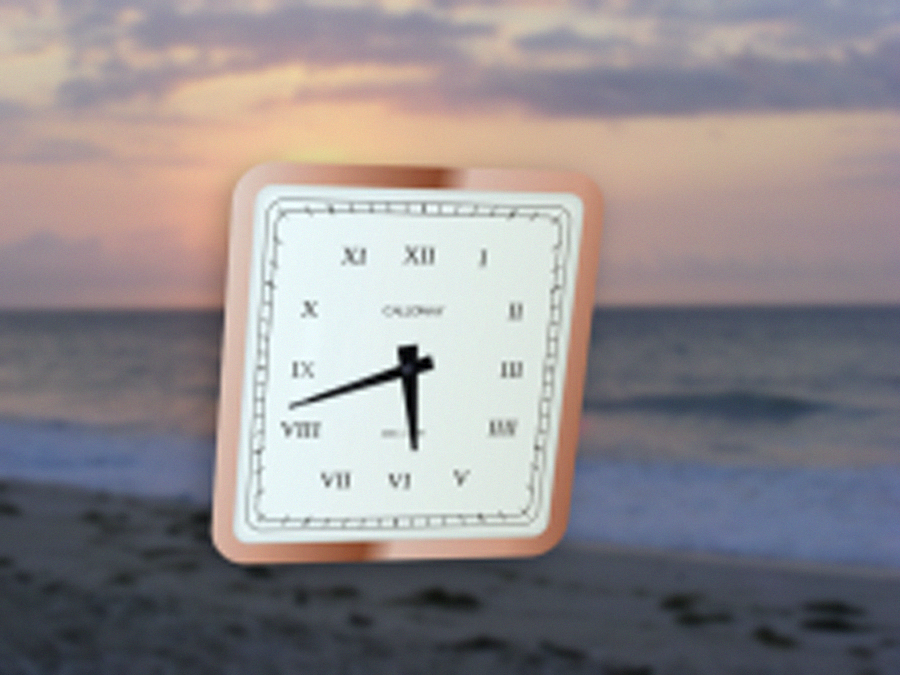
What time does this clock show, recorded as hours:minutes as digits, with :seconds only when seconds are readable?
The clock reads 5:42
